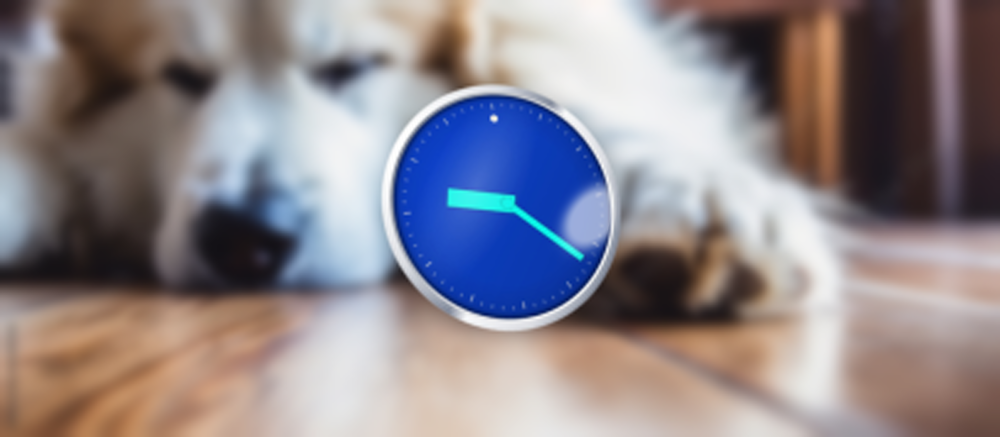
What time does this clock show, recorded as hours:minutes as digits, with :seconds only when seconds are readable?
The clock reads 9:22
